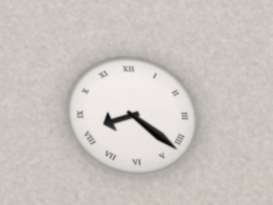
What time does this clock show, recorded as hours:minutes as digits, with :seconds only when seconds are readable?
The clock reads 8:22
